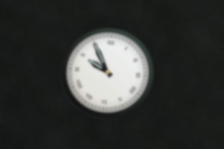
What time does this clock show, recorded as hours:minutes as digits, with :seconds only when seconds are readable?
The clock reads 9:55
